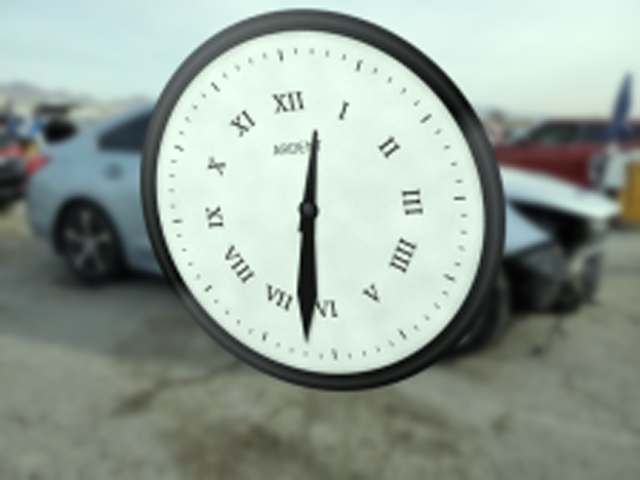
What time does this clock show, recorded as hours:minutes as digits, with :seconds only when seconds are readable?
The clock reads 12:32
